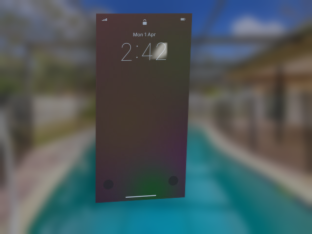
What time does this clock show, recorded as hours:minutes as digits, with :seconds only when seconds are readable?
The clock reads 2:42
